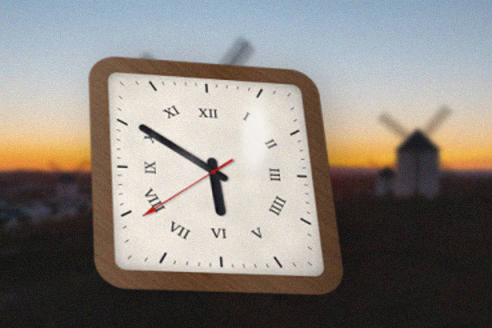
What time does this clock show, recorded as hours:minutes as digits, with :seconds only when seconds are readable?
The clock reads 5:50:39
